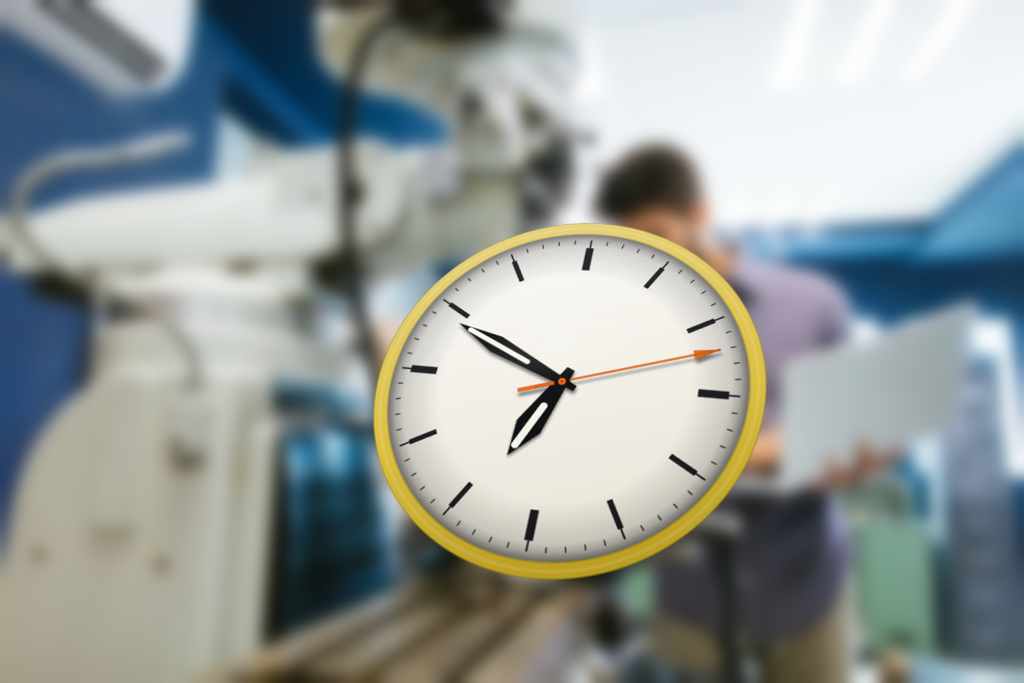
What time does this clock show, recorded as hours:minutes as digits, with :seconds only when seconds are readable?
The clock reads 6:49:12
